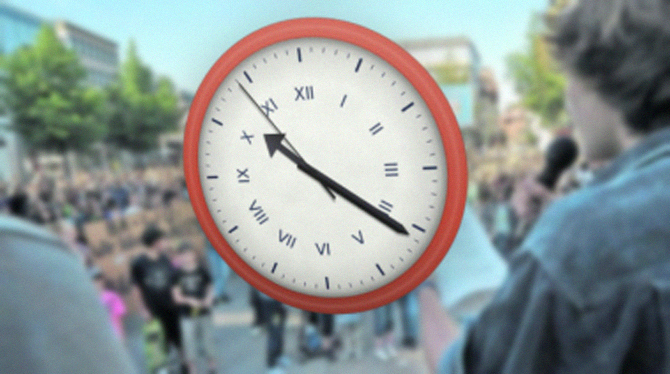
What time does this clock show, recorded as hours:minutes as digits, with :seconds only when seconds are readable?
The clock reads 10:20:54
